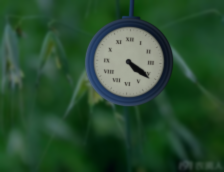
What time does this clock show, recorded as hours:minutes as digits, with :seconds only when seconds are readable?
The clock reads 4:21
